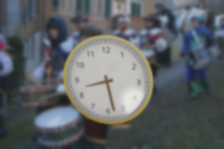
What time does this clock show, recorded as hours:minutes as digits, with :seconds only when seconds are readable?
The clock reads 8:28
